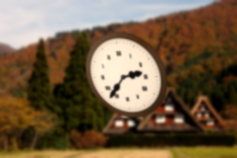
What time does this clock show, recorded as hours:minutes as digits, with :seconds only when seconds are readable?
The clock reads 2:37
